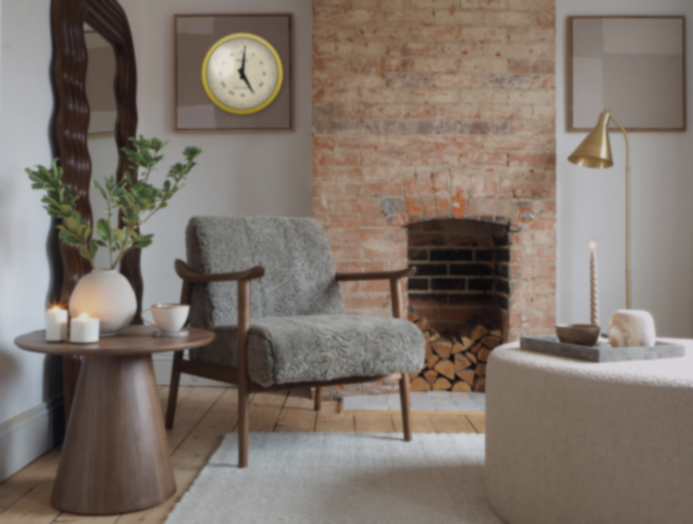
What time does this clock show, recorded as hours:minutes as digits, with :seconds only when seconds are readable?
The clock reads 5:01
